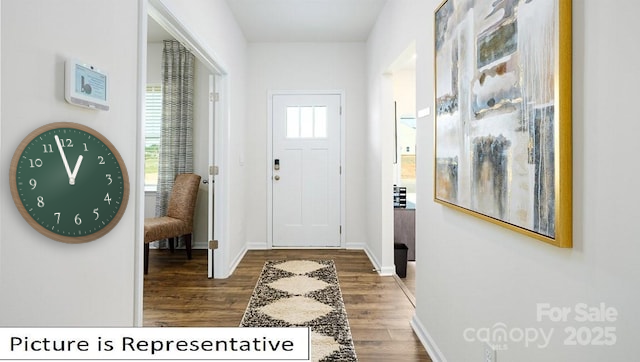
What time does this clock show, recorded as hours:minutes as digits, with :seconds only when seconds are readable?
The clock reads 12:58
